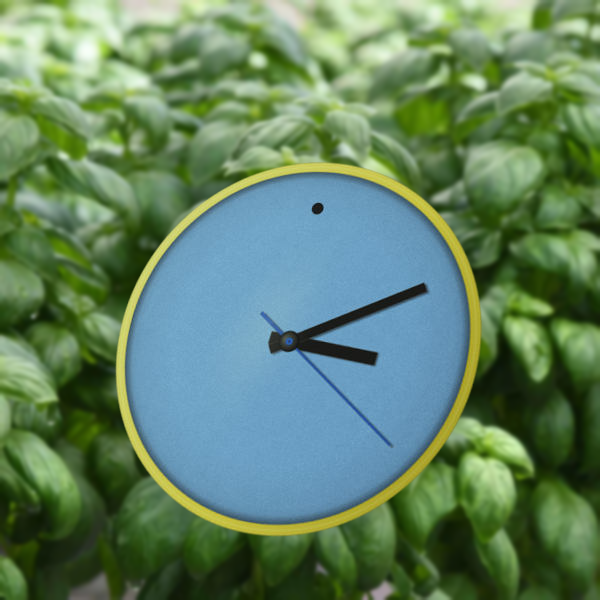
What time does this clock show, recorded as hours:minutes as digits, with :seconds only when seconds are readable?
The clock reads 3:10:21
